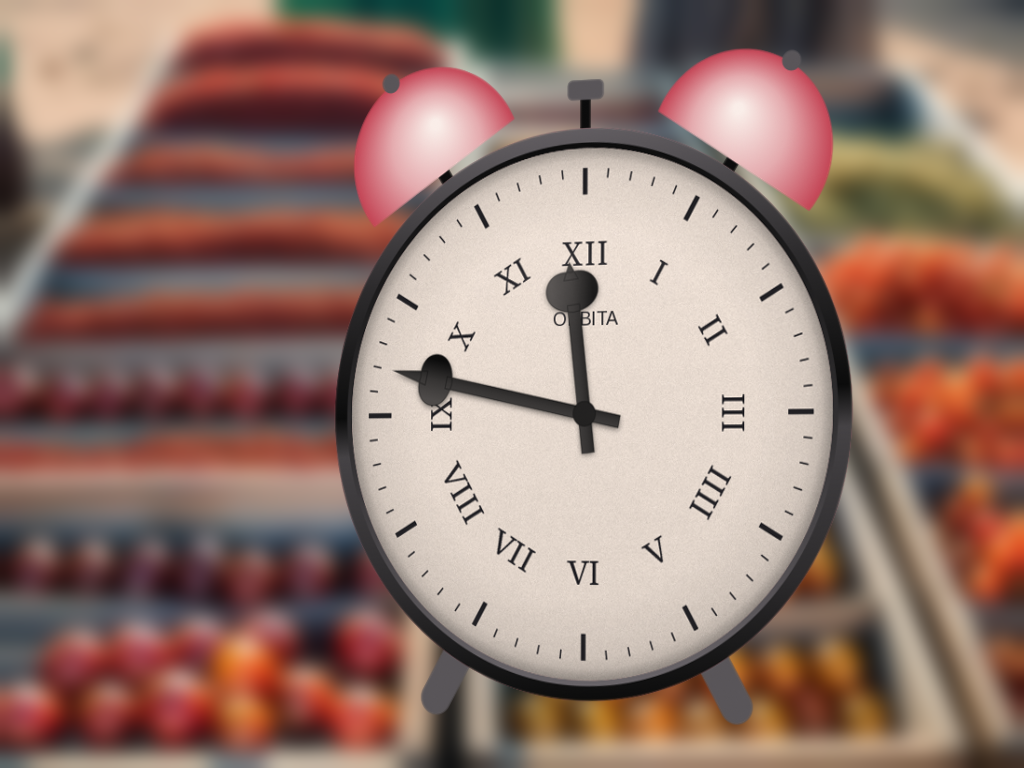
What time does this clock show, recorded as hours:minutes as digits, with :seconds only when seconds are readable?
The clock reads 11:47
